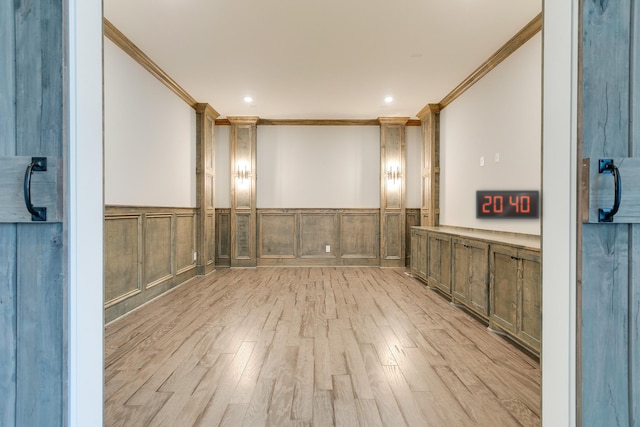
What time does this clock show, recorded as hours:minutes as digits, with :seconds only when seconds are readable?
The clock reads 20:40
